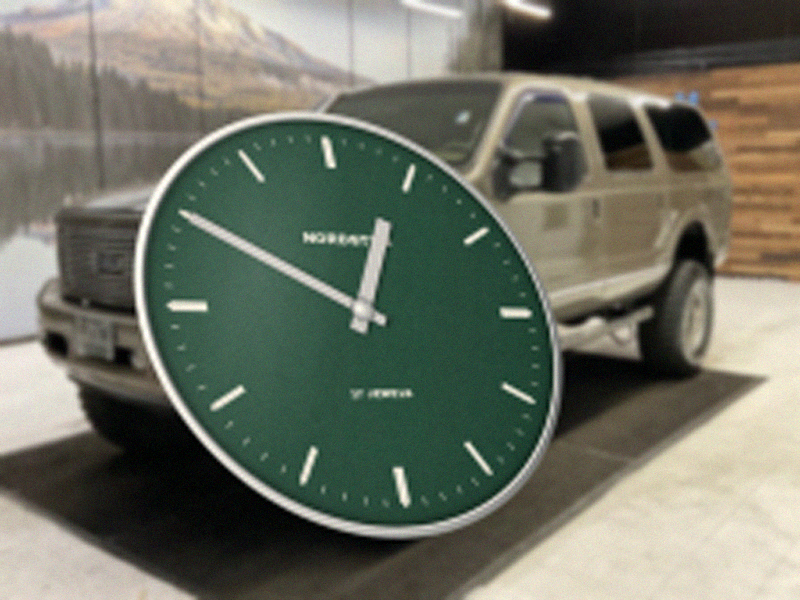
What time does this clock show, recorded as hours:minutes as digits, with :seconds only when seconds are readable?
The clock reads 12:50
